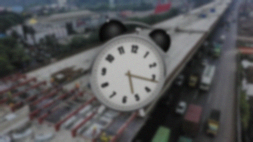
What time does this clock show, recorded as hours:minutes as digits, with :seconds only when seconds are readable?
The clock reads 5:16
